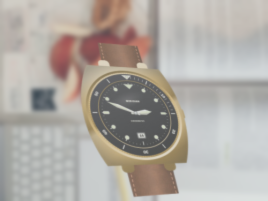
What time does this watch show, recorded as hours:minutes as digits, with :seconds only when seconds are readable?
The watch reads 2:49
